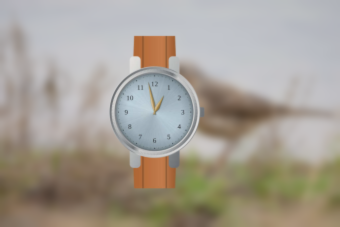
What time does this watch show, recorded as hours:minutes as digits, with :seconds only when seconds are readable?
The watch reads 12:58
